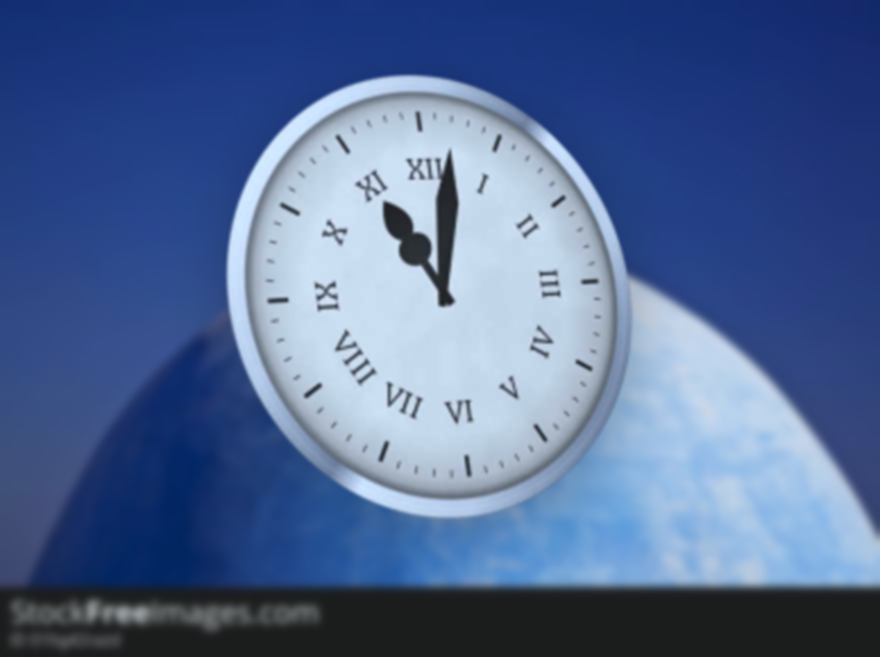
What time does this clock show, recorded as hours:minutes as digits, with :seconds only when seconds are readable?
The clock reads 11:02
